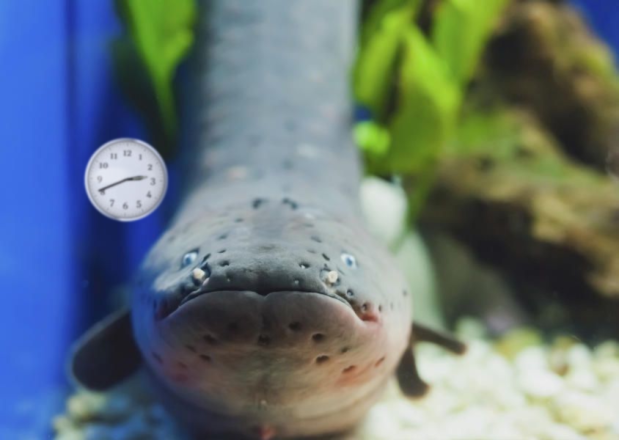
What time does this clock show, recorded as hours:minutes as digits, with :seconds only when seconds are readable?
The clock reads 2:41
